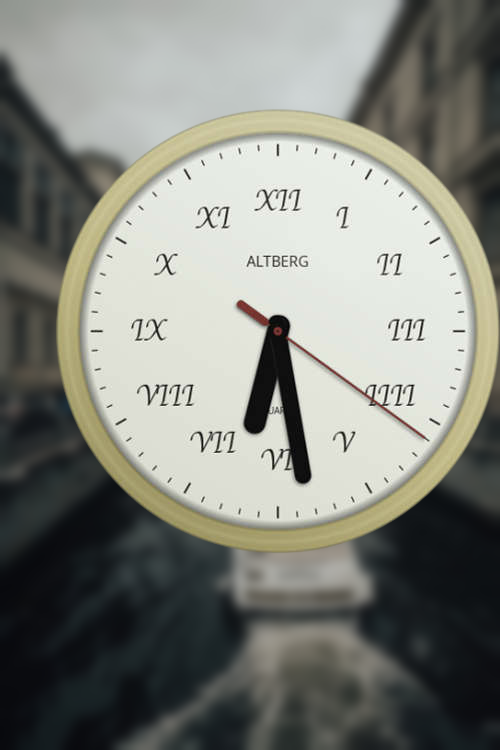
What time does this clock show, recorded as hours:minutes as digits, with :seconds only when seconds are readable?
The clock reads 6:28:21
